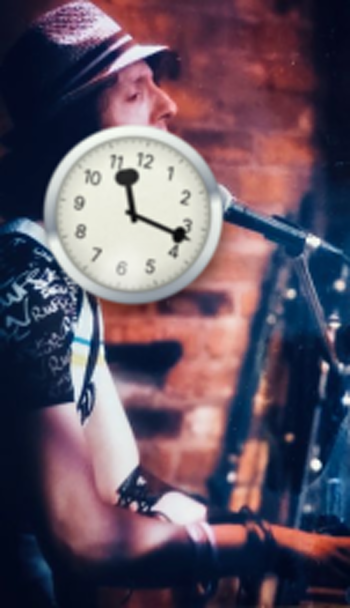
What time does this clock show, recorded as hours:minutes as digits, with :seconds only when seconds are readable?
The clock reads 11:17
